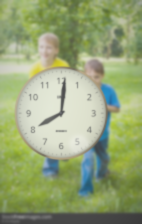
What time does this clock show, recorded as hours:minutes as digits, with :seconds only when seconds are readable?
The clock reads 8:01
